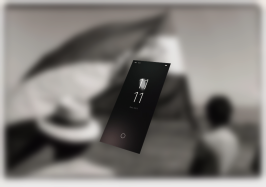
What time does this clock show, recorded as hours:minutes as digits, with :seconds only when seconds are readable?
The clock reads 11:11
